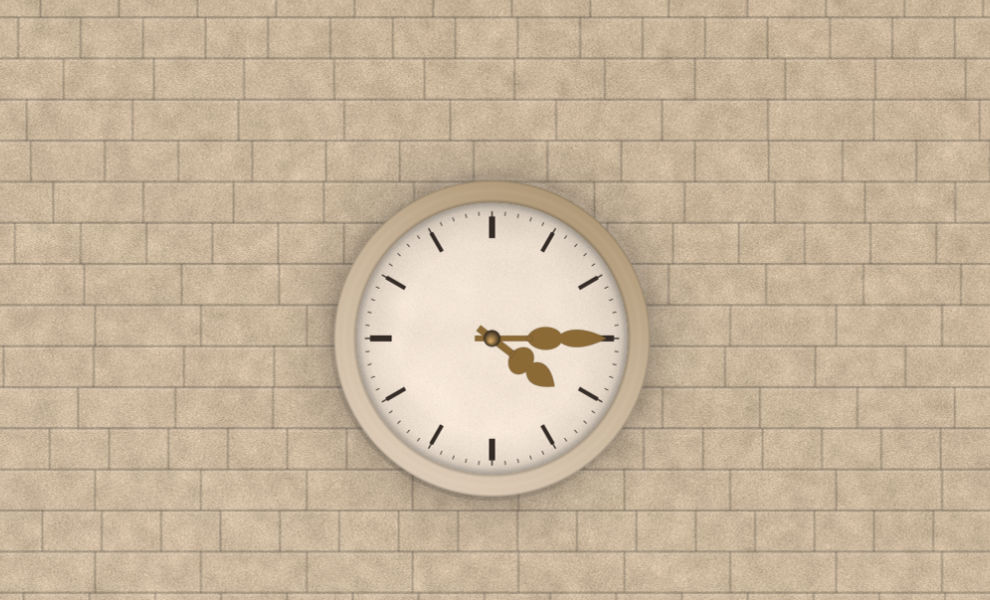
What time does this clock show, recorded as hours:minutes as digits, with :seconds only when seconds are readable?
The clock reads 4:15
